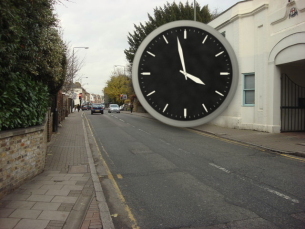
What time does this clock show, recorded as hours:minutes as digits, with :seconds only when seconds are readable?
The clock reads 3:58
